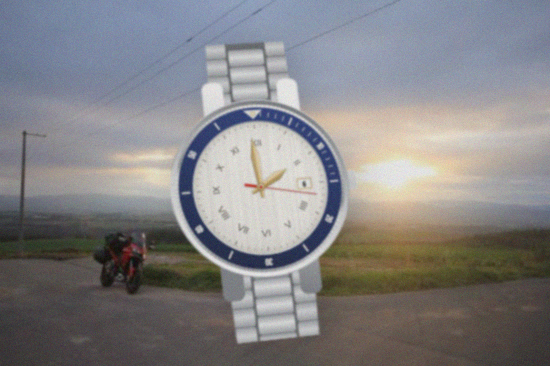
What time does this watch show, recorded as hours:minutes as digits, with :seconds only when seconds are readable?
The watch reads 1:59:17
